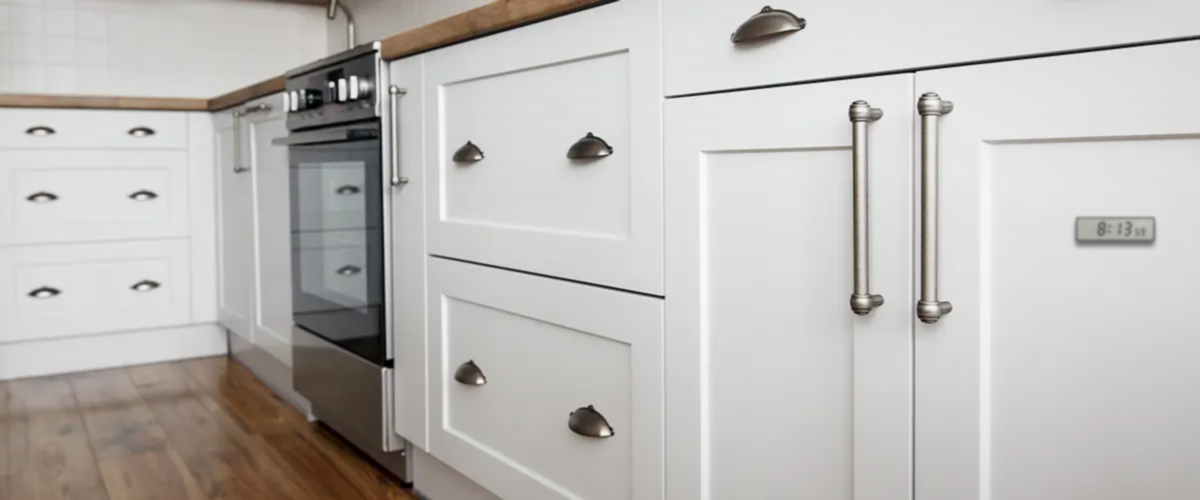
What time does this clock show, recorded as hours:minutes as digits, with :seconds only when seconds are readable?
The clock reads 8:13
